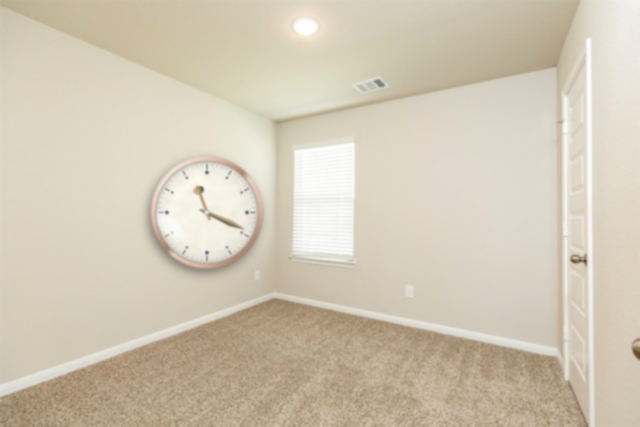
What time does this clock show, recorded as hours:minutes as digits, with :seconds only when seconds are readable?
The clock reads 11:19
